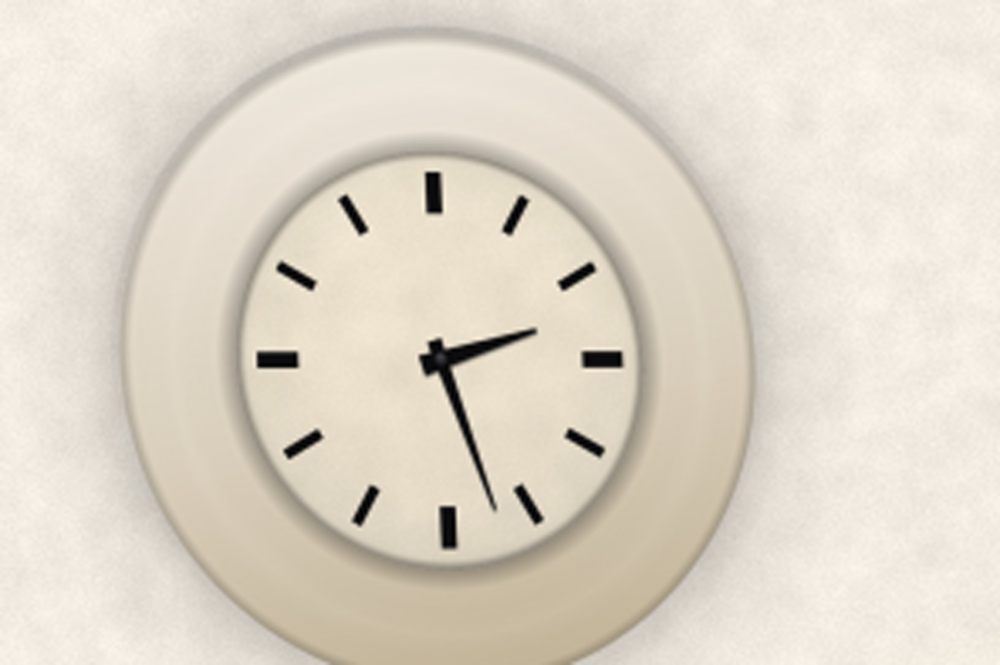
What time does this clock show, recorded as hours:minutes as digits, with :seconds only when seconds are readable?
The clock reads 2:27
